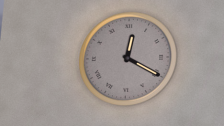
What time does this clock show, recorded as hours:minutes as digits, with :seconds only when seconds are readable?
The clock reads 12:20
